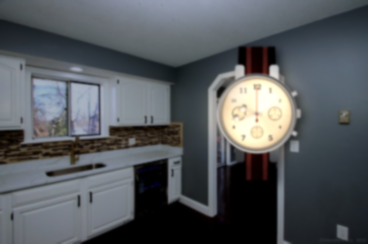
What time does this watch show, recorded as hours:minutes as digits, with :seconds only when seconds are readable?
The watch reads 9:43
